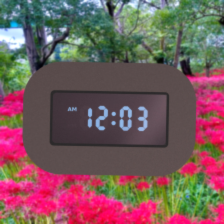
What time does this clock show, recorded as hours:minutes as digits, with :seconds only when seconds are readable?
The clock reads 12:03
